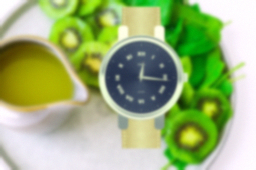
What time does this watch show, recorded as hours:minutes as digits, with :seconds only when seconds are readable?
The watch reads 12:16
